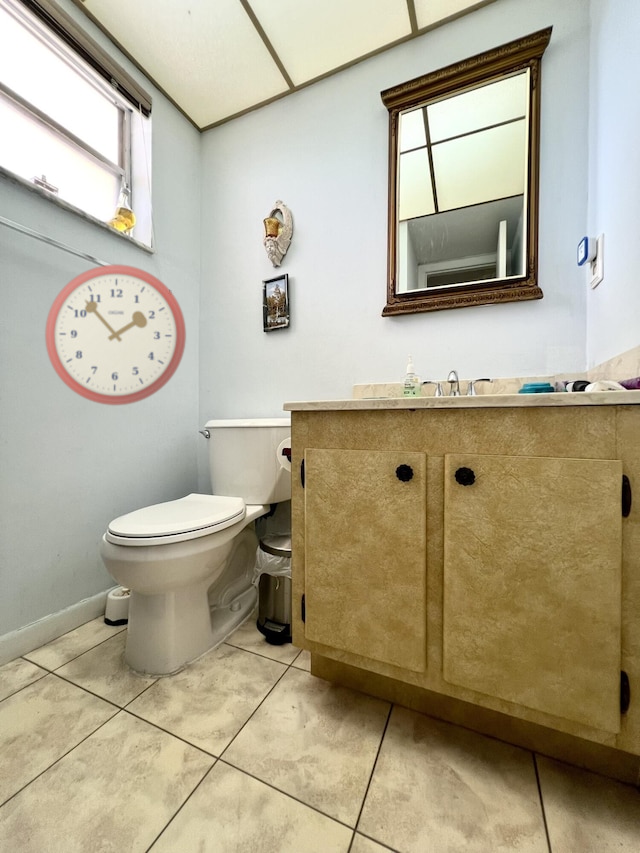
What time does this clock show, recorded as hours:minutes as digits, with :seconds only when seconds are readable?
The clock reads 1:53
